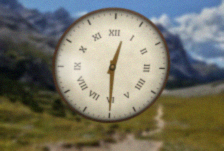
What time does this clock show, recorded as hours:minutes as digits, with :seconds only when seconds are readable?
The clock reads 12:30
